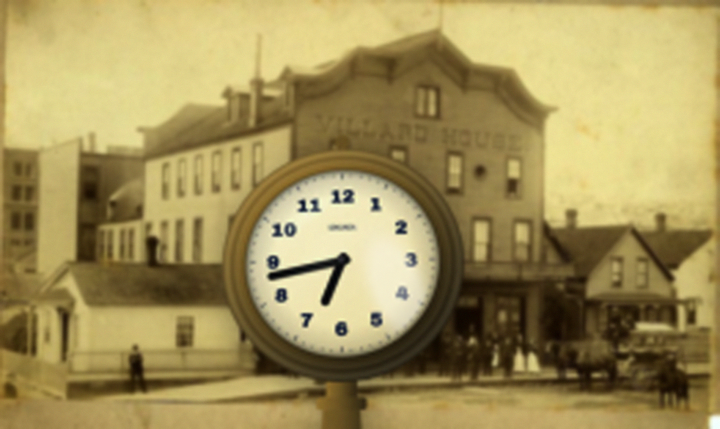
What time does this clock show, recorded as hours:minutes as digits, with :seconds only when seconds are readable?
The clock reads 6:43
